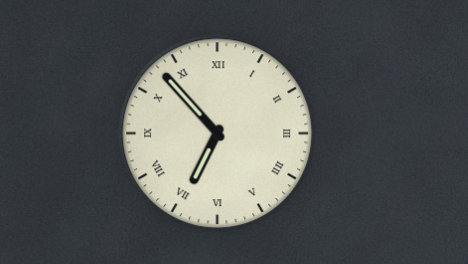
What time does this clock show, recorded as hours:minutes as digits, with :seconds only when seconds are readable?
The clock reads 6:53
